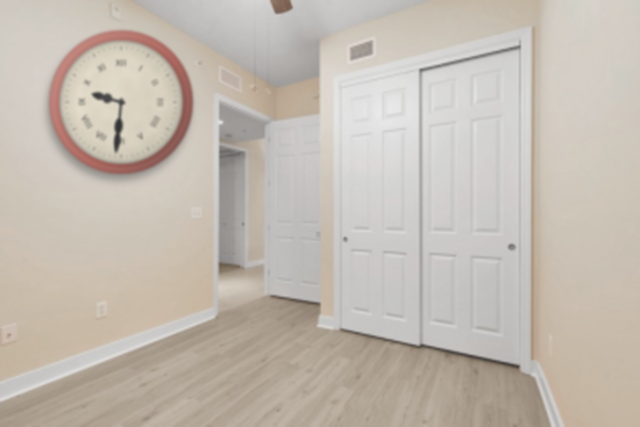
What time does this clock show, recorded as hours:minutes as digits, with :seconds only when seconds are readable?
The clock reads 9:31
